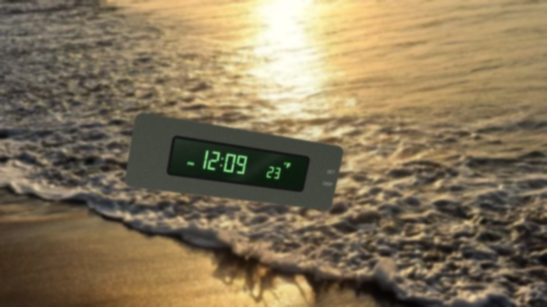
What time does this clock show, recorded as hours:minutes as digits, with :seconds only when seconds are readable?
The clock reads 12:09
